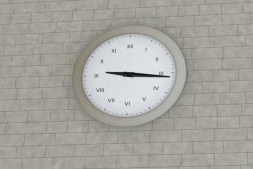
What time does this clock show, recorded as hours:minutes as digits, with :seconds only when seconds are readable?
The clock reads 9:16
